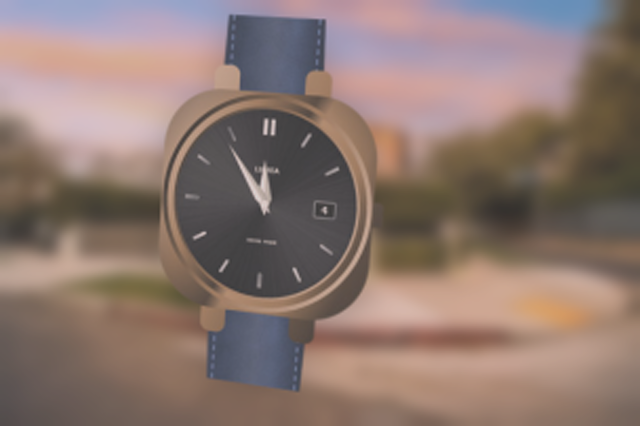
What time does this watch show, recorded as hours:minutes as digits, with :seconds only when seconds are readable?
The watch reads 11:54
